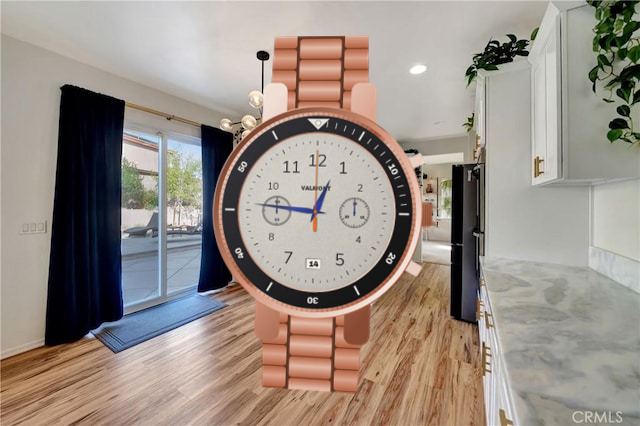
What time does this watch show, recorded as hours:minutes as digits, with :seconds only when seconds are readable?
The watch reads 12:46
